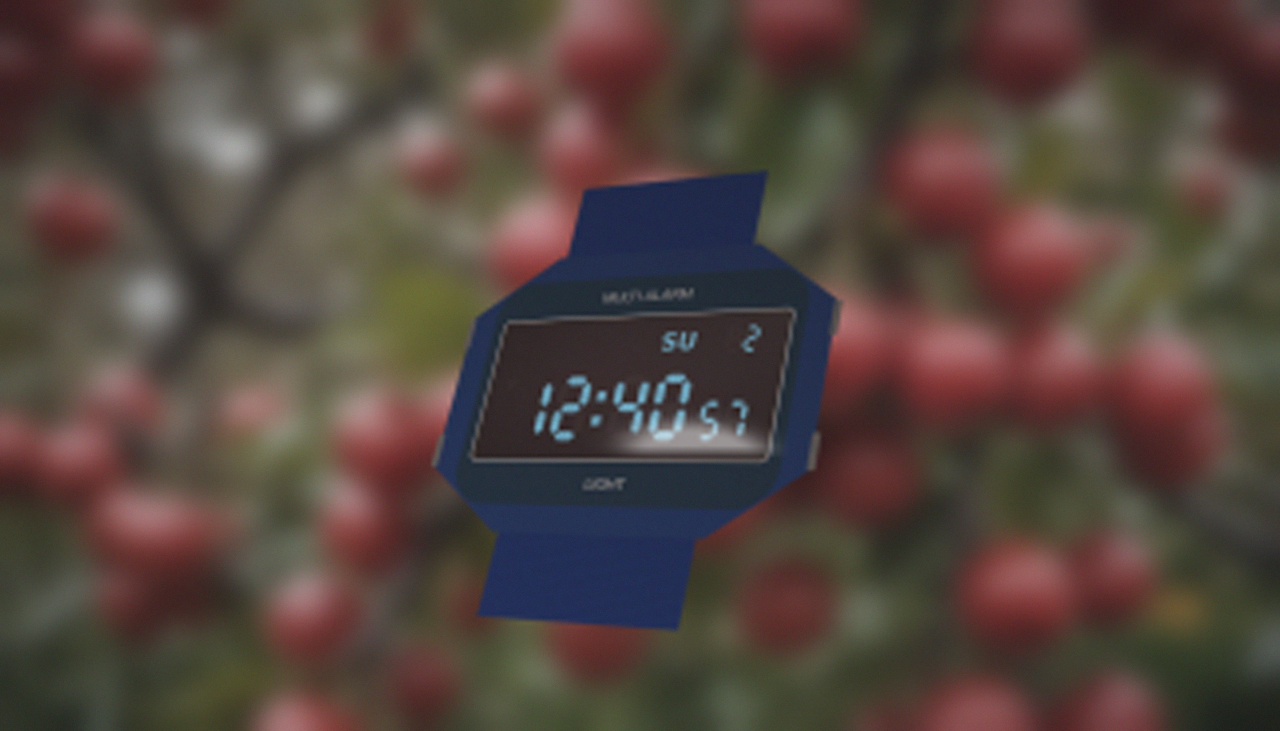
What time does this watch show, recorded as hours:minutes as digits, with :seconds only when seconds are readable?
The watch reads 12:40:57
